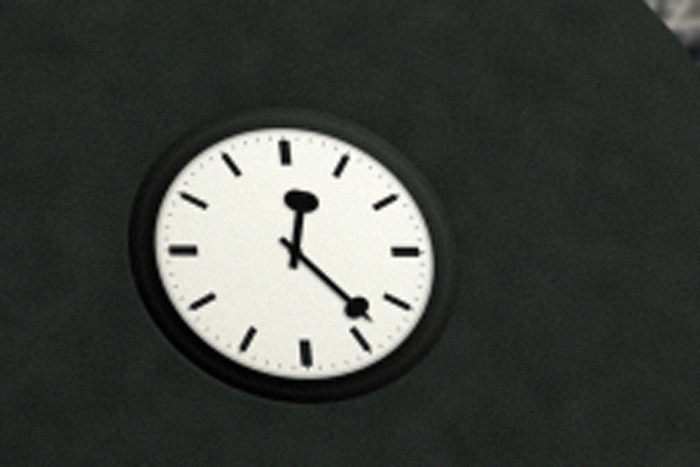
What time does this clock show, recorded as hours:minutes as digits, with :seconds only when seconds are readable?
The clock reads 12:23
